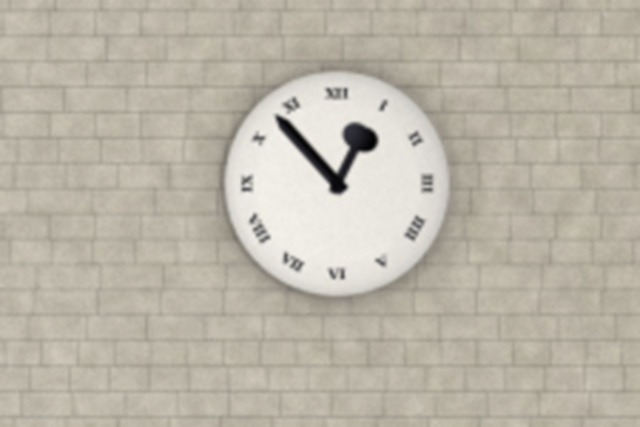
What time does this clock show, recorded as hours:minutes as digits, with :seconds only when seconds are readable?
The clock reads 12:53
